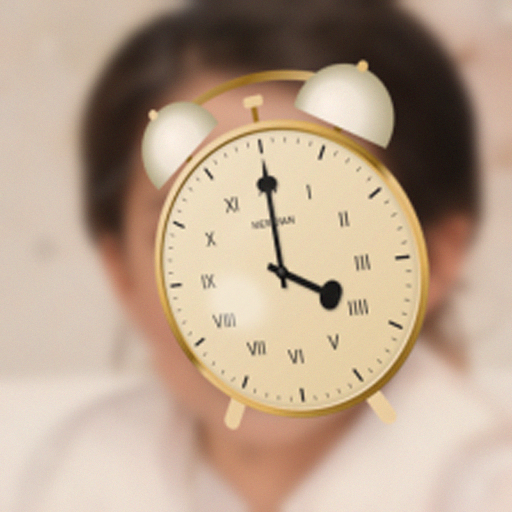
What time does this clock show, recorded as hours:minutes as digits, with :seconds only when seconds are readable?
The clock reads 4:00
